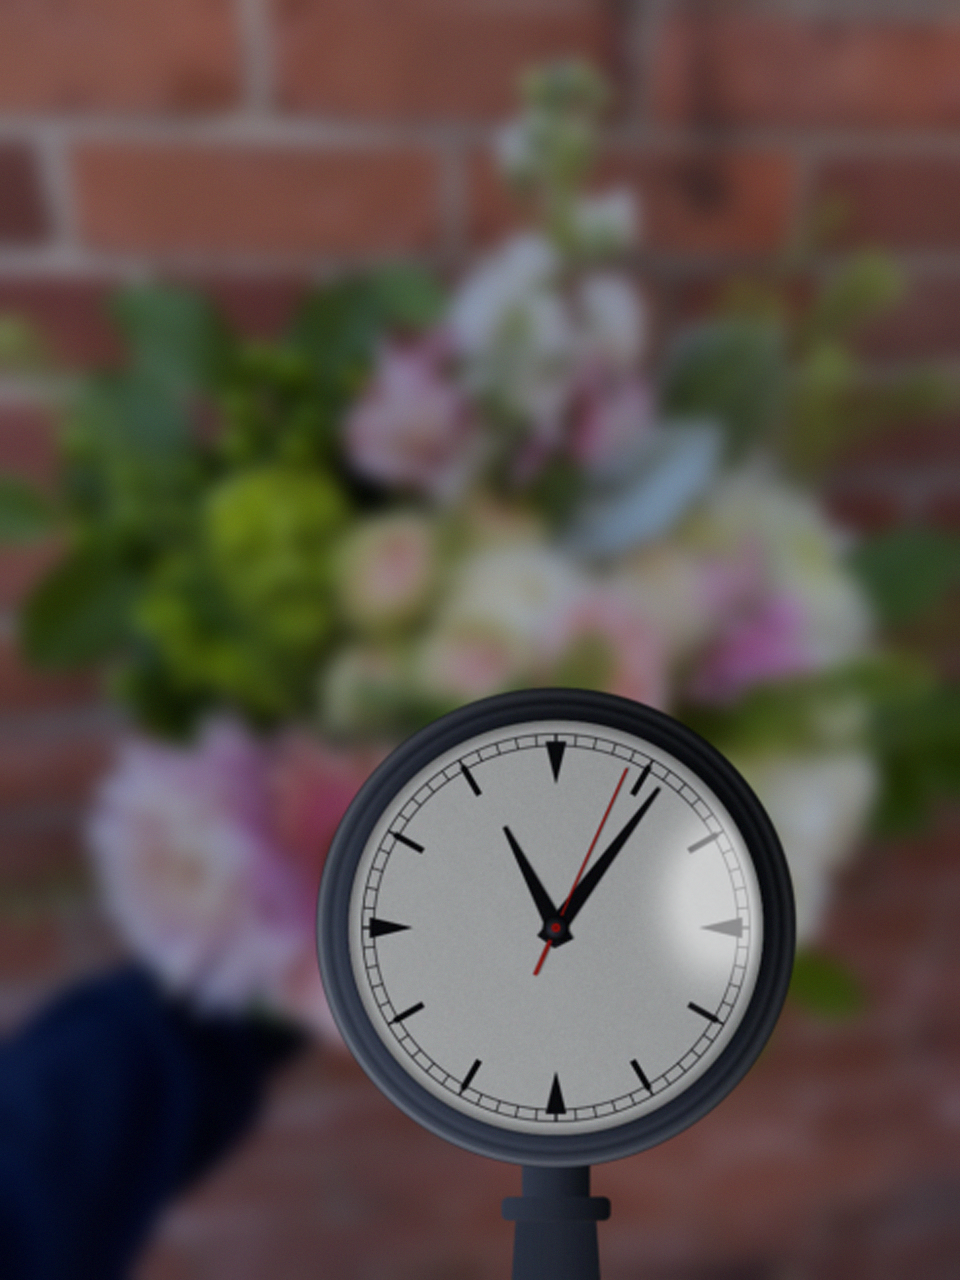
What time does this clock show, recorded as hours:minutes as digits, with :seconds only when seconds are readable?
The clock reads 11:06:04
